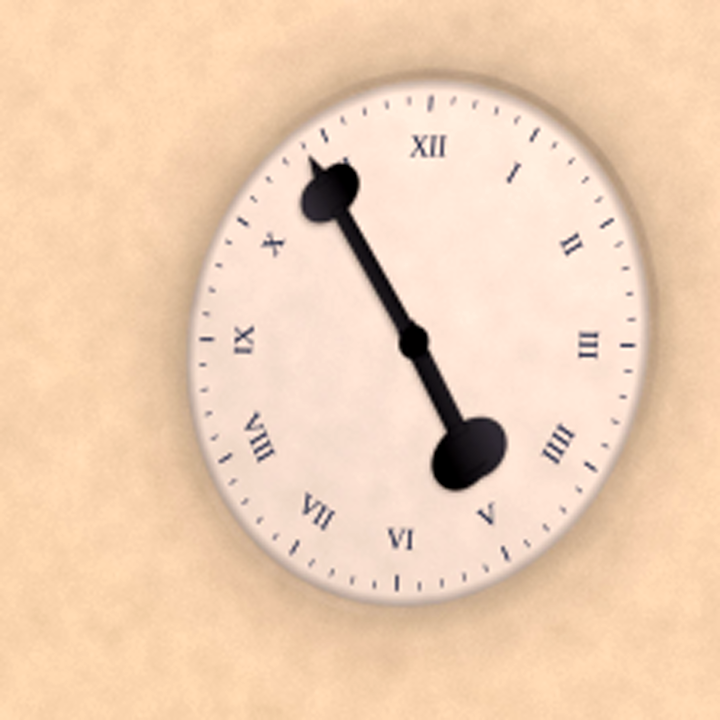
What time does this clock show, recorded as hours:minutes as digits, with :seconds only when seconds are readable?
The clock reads 4:54
